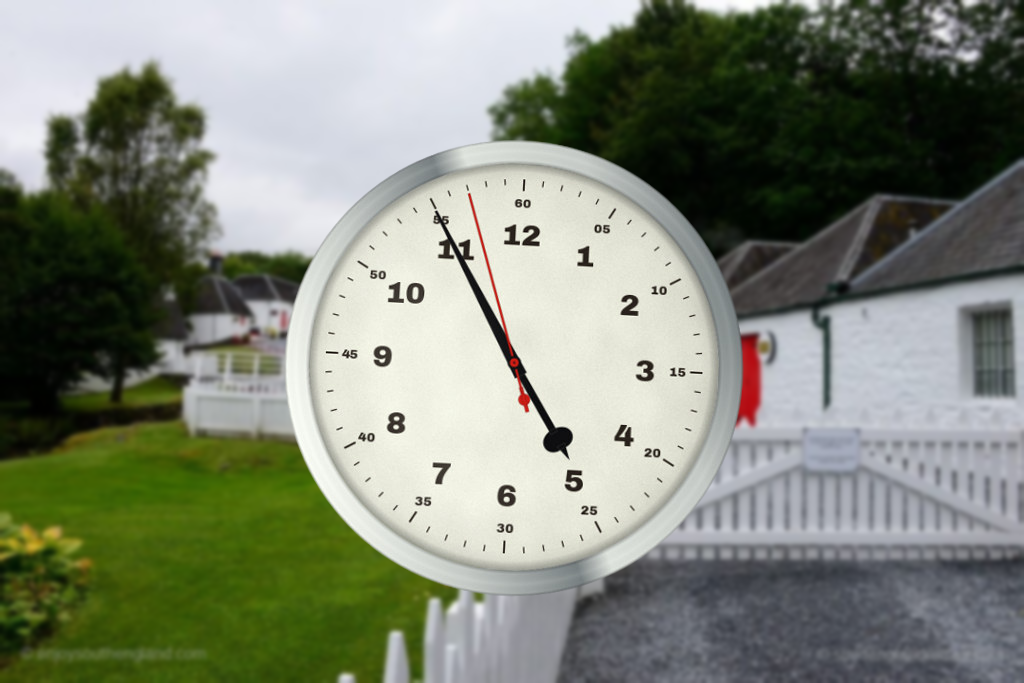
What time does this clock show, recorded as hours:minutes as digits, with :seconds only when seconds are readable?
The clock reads 4:54:57
